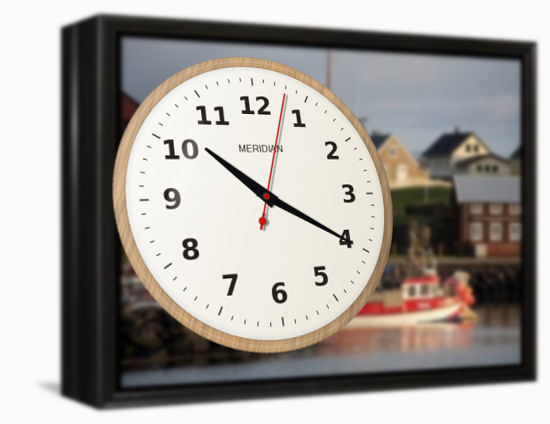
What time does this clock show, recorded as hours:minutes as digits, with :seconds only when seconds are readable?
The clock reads 10:20:03
